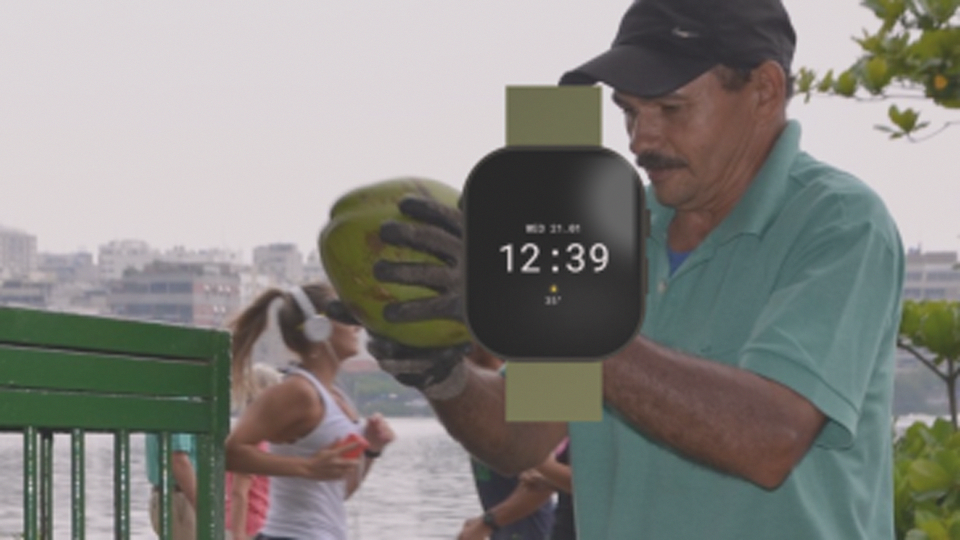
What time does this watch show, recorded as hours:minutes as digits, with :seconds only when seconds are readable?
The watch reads 12:39
